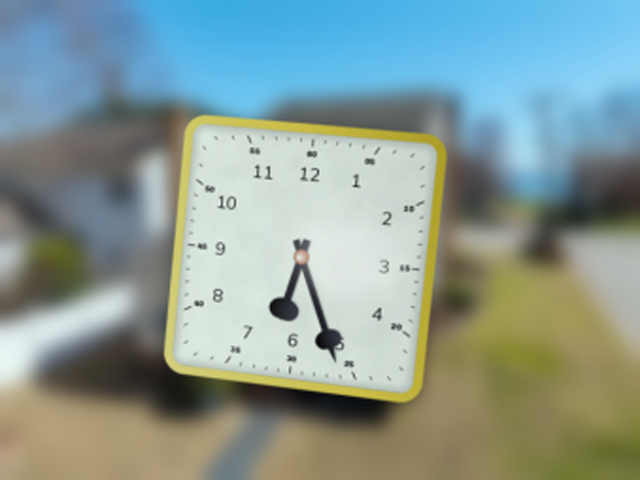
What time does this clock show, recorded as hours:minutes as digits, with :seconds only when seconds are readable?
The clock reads 6:26
